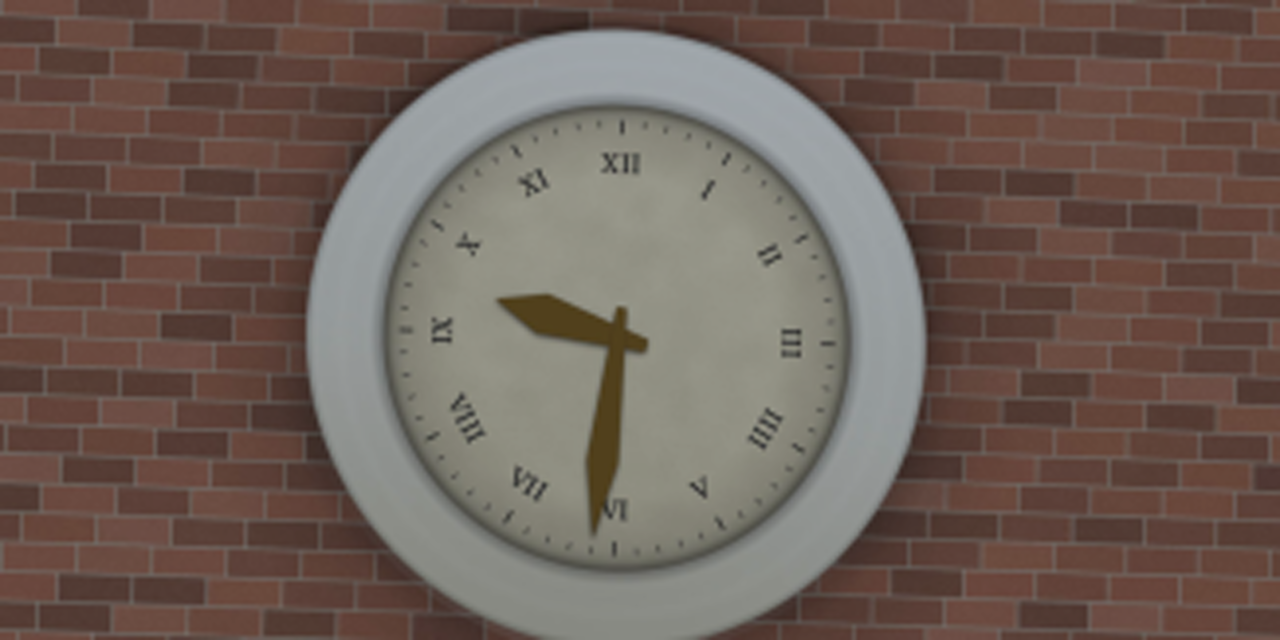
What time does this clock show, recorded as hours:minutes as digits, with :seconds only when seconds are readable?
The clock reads 9:31
